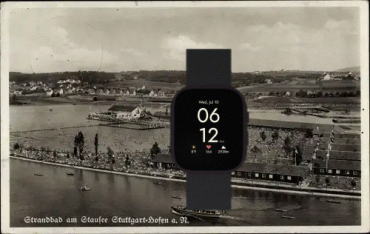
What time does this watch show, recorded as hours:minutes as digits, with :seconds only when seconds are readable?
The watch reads 6:12
